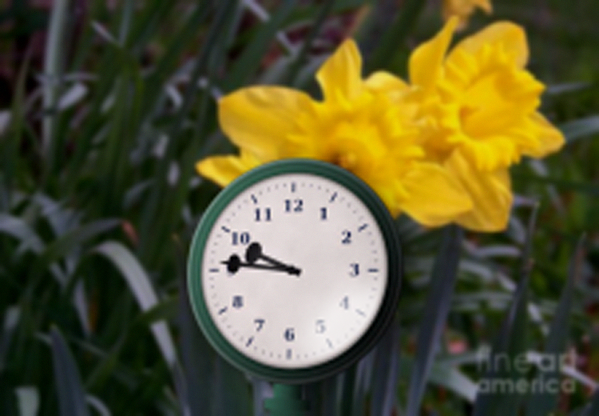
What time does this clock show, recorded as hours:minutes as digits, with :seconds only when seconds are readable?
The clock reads 9:46
